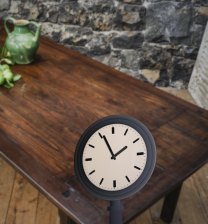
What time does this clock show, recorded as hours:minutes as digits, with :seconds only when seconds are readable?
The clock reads 1:56
